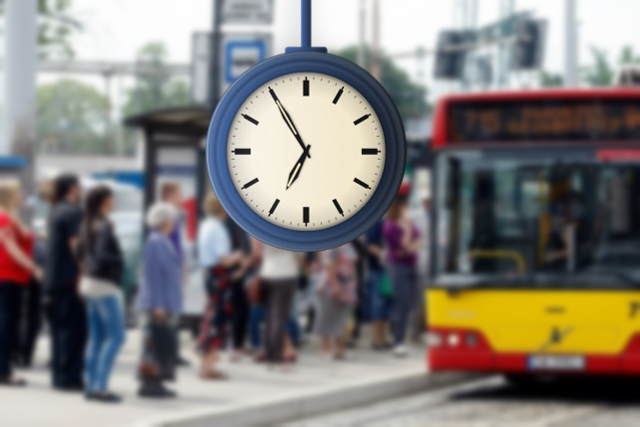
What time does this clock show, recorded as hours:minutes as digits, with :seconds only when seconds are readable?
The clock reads 6:55
